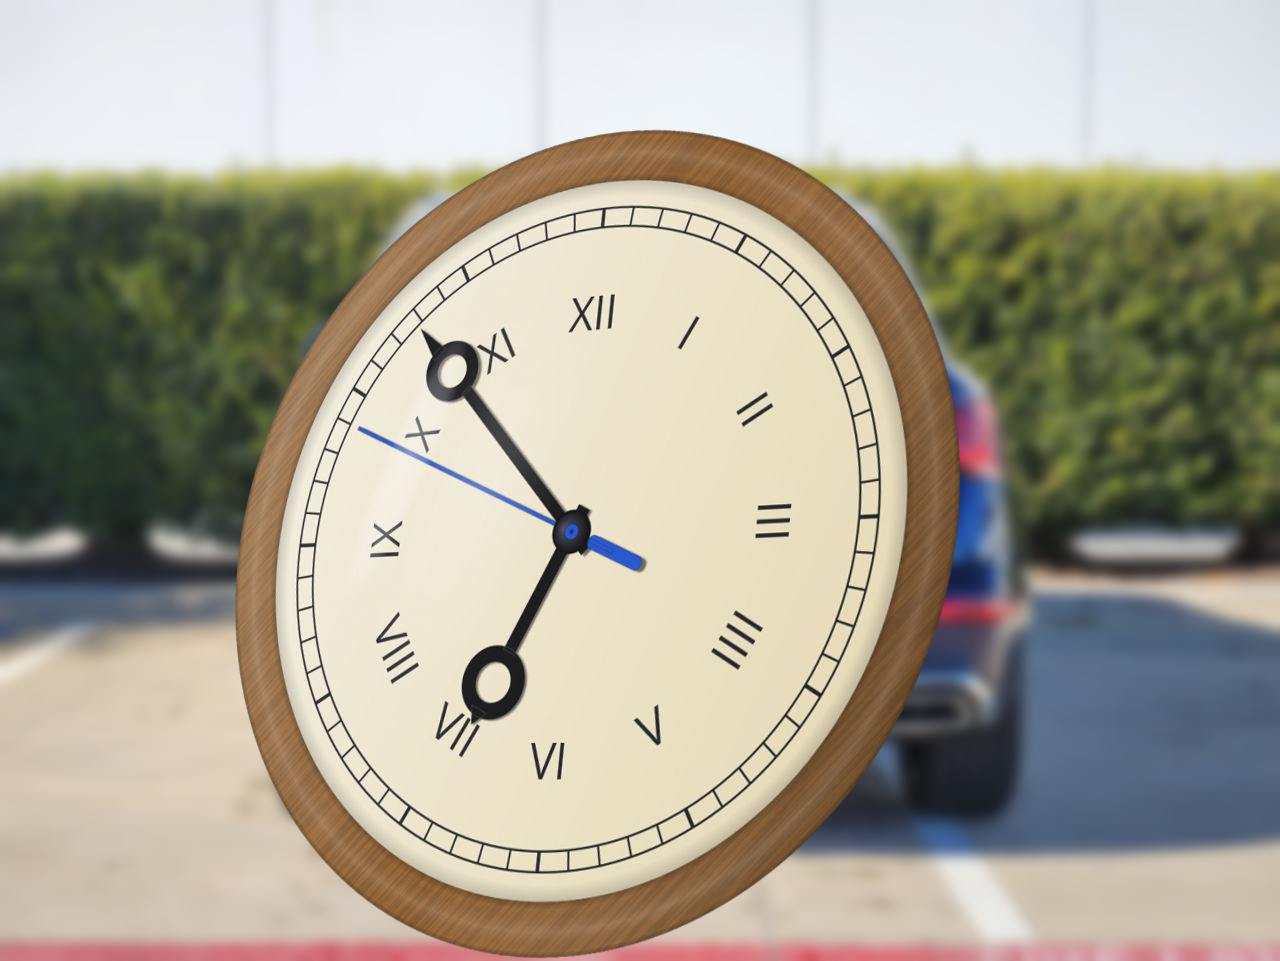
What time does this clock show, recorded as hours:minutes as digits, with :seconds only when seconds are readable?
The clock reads 6:52:49
